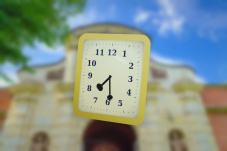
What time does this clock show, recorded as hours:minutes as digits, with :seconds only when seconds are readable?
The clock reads 7:29
